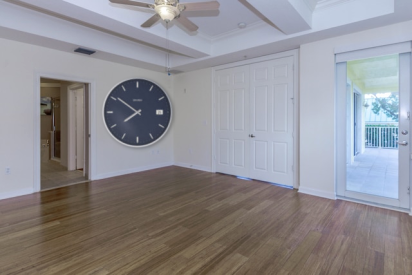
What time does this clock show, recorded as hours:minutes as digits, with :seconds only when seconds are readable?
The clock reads 7:51
